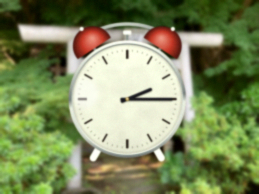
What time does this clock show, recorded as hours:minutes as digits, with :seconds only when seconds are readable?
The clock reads 2:15
